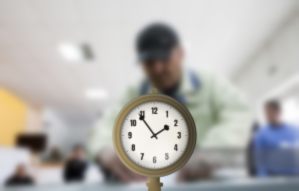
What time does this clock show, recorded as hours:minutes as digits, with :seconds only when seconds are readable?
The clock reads 1:54
